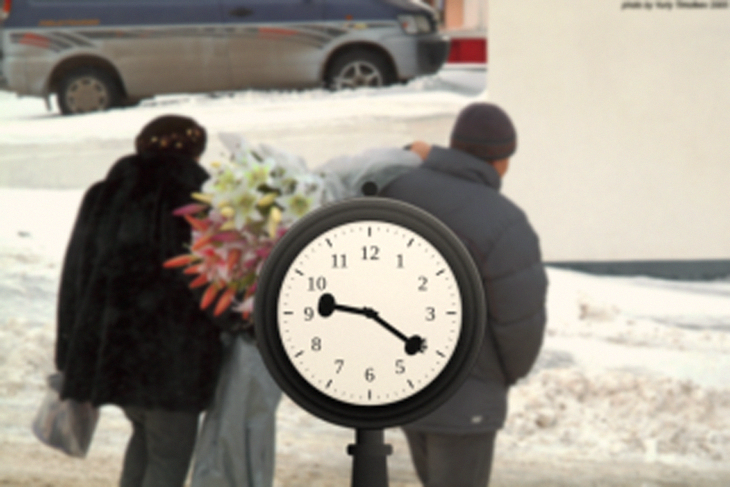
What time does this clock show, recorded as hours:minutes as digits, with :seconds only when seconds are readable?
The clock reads 9:21
